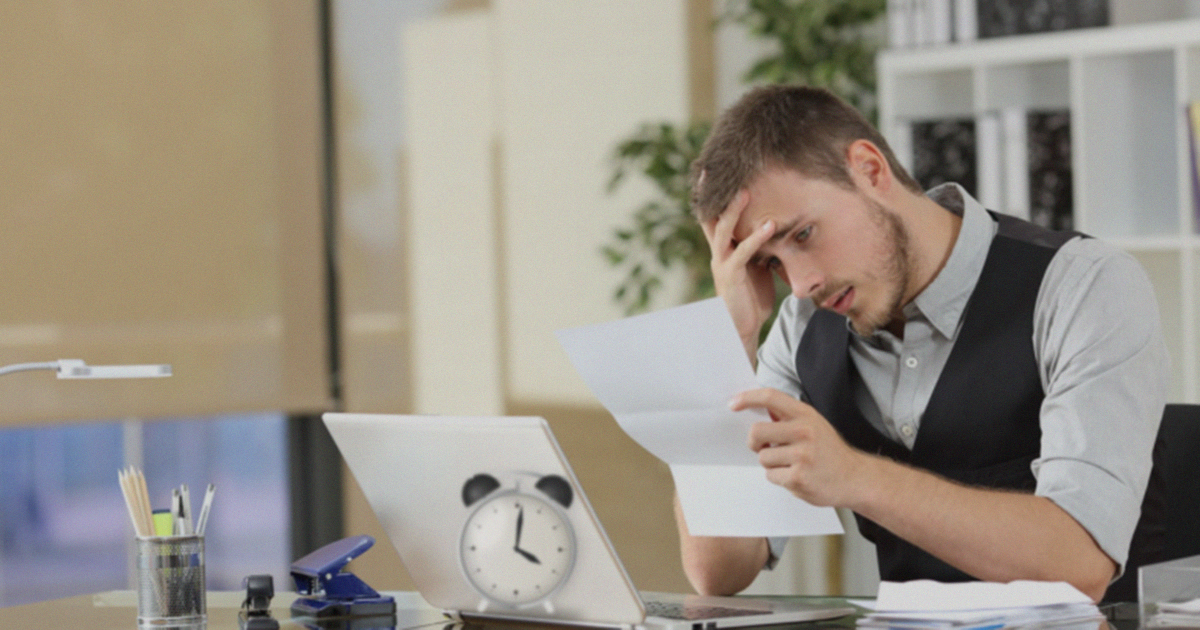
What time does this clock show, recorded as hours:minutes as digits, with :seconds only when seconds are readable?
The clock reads 4:01
